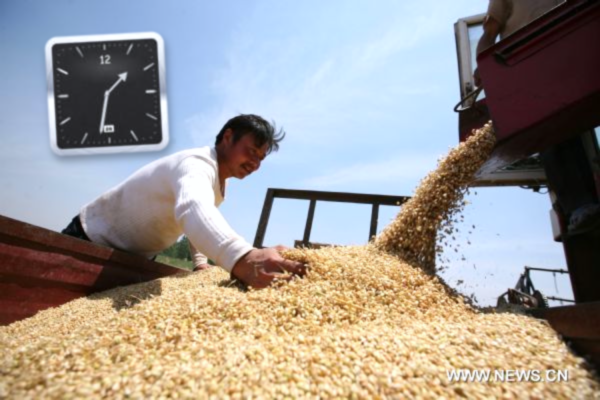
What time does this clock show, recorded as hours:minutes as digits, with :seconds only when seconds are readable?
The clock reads 1:32
